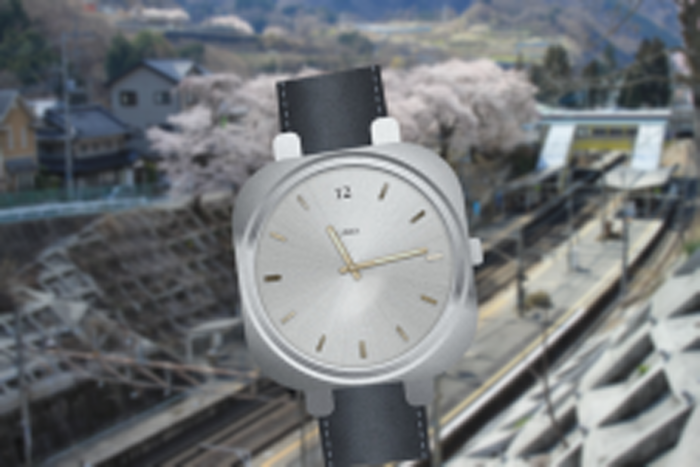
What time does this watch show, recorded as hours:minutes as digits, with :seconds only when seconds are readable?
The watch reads 11:14
